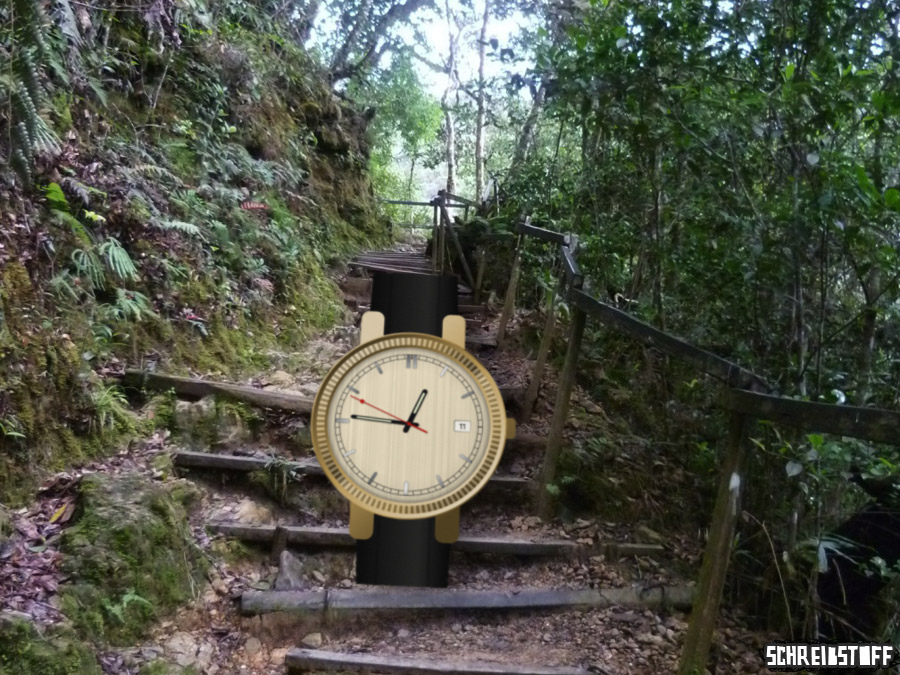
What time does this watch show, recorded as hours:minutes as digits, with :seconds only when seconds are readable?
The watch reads 12:45:49
